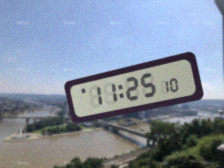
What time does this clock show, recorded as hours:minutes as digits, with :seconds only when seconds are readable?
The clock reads 11:25:10
